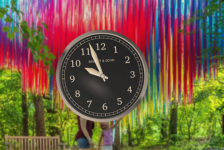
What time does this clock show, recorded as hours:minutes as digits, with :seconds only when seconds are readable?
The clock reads 9:57
